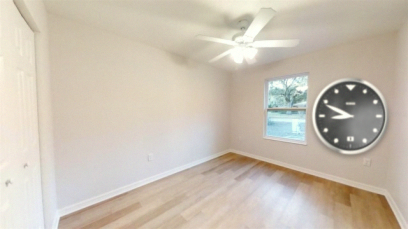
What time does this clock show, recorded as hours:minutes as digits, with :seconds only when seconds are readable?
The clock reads 8:49
